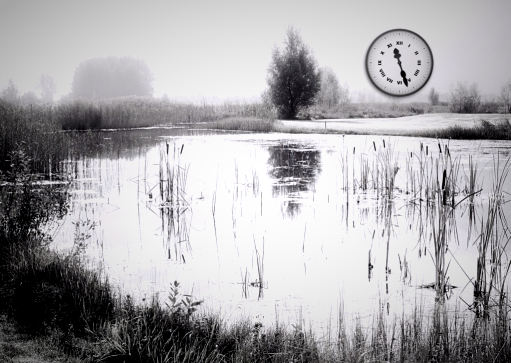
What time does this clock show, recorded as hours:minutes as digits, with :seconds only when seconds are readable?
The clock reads 11:27
